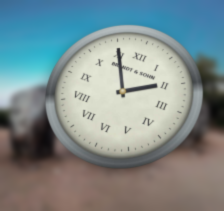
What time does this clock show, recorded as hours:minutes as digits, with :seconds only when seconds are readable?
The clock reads 1:55
